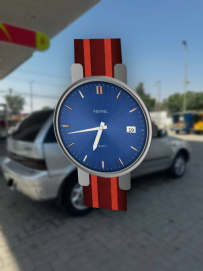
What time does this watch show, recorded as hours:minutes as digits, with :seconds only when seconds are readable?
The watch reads 6:43
